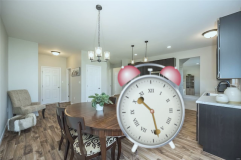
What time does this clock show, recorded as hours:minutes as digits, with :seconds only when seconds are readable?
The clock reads 10:28
